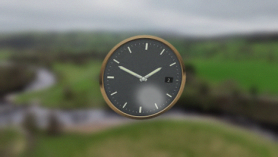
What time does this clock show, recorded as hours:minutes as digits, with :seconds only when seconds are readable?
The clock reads 1:49
